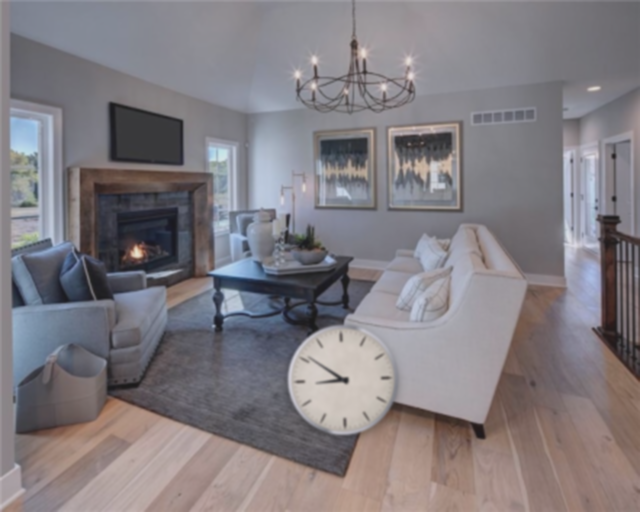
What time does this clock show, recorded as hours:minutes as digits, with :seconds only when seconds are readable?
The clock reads 8:51
